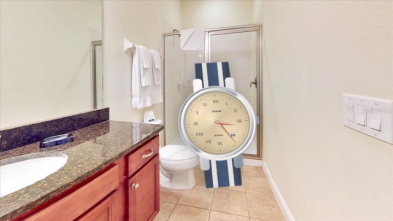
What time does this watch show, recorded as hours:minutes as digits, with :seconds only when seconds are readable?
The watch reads 3:24
